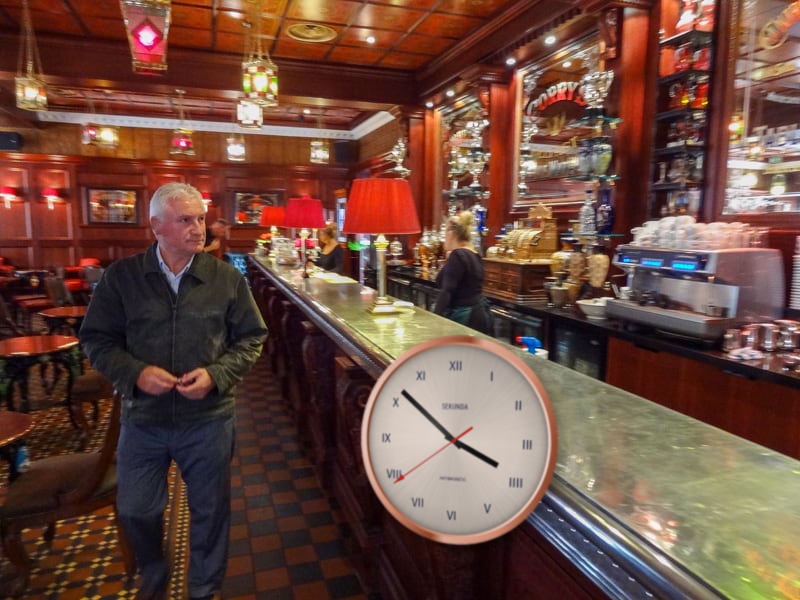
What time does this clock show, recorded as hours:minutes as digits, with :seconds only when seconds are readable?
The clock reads 3:51:39
